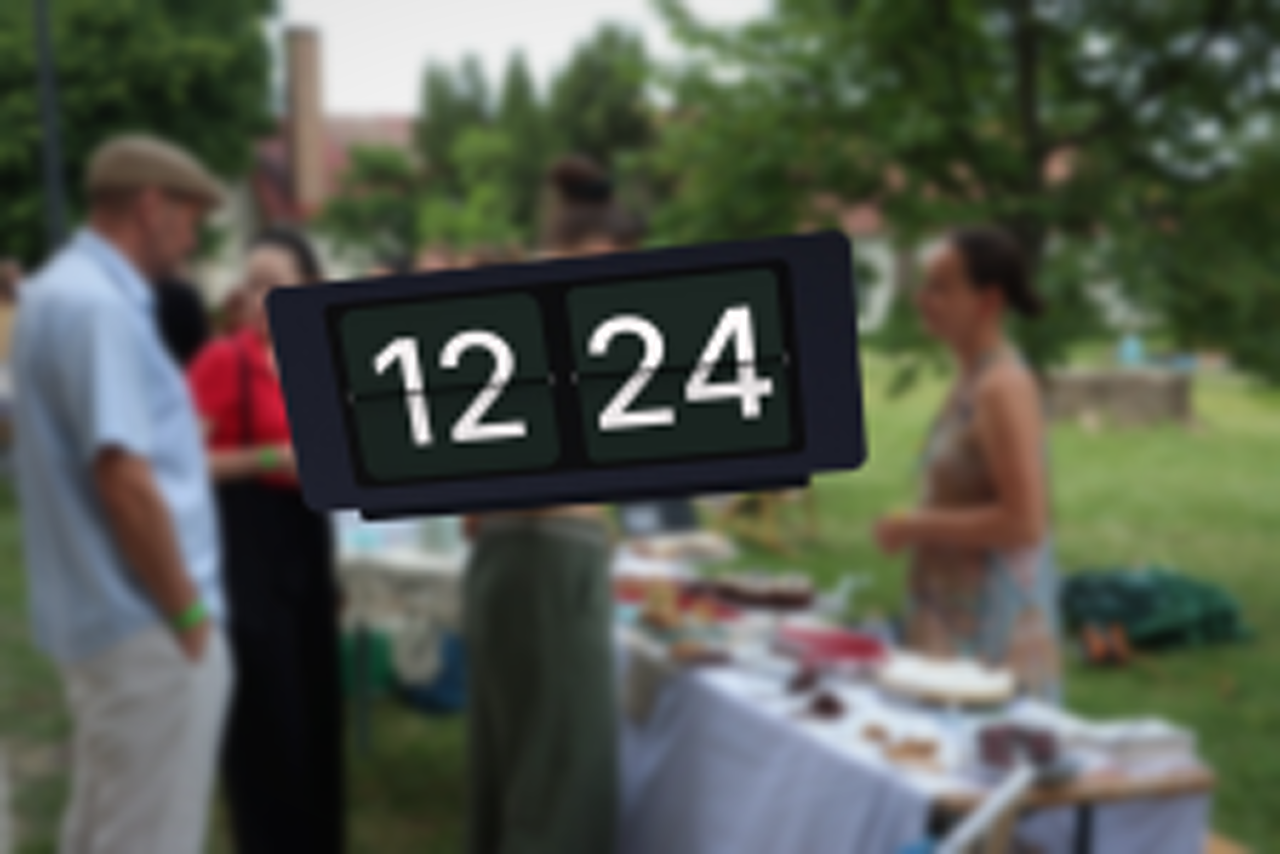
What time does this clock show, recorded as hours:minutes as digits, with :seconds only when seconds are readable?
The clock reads 12:24
